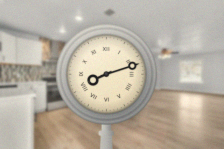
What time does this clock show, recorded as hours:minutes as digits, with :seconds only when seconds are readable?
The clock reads 8:12
